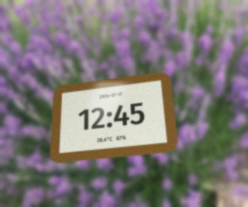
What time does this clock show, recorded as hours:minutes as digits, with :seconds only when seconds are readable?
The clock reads 12:45
